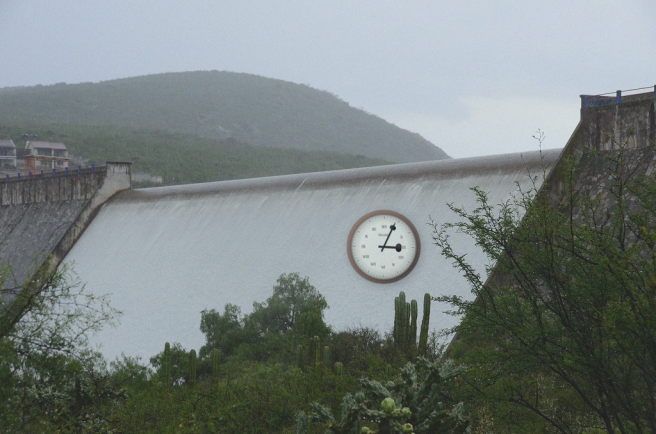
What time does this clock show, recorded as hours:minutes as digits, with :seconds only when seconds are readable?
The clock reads 3:04
